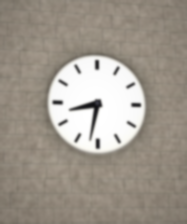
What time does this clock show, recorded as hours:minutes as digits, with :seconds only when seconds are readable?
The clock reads 8:32
